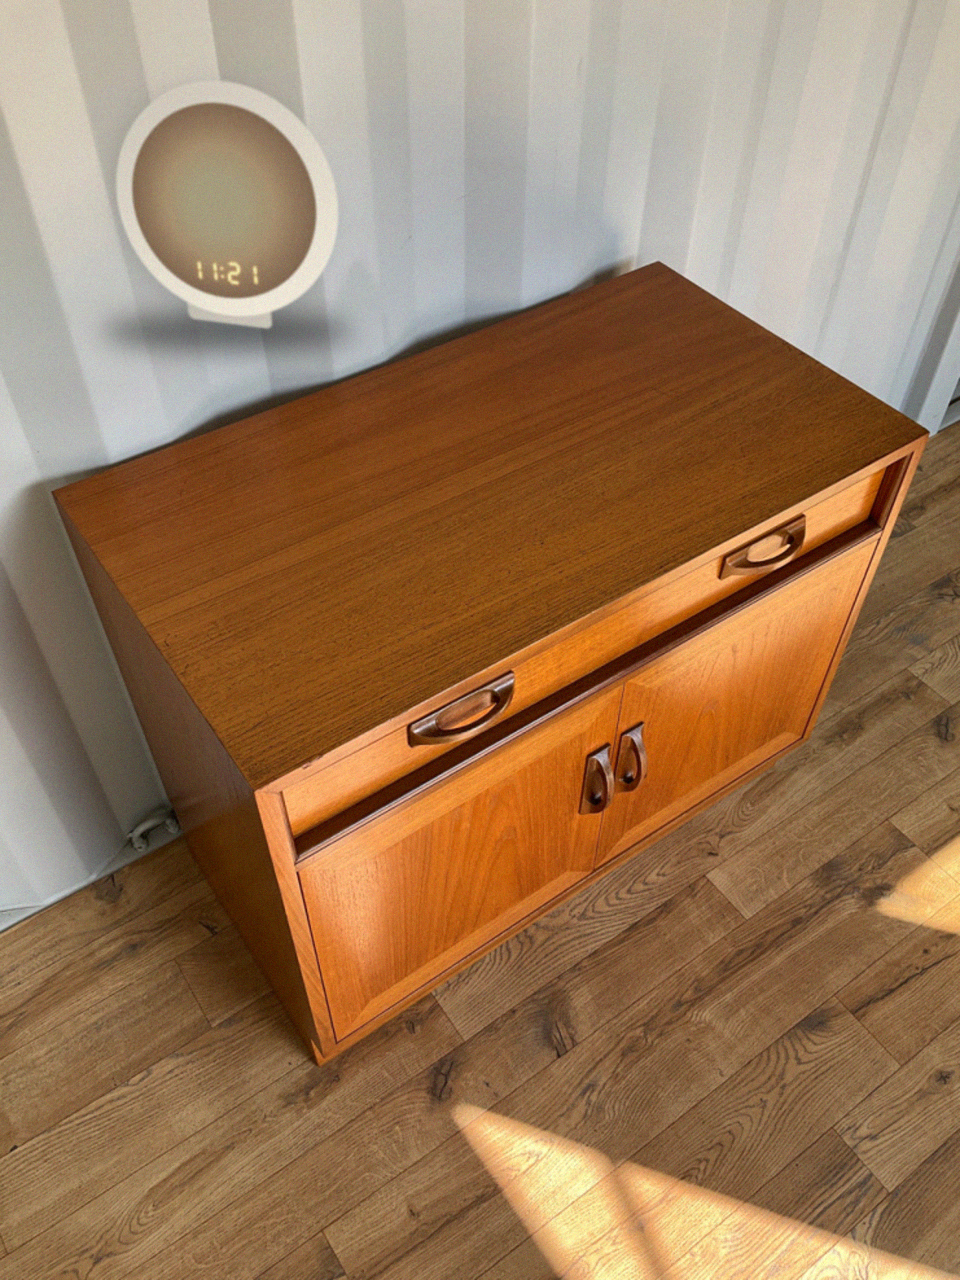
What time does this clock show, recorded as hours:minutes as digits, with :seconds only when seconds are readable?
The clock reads 11:21
